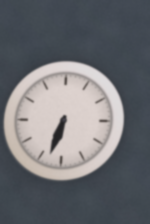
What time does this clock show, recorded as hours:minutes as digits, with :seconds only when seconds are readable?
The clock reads 6:33
